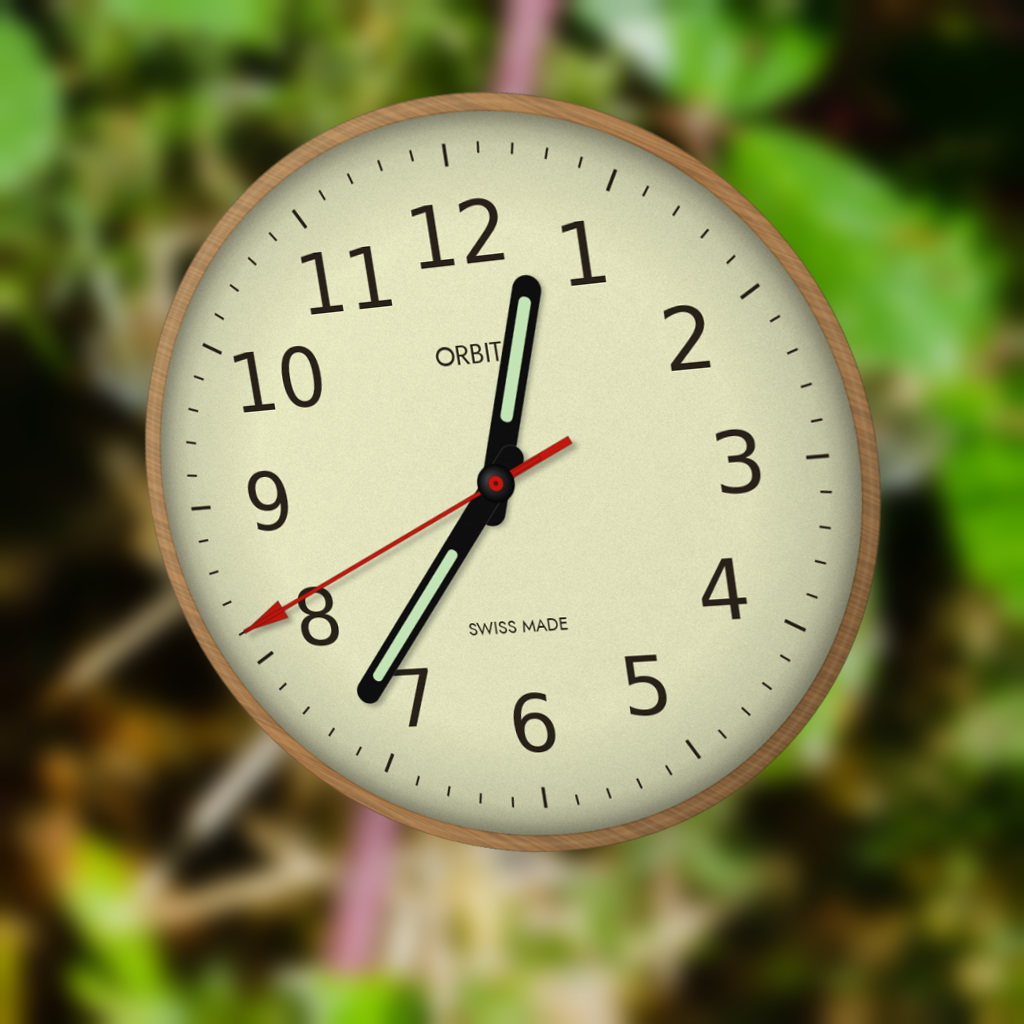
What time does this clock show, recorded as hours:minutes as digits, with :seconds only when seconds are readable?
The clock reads 12:36:41
